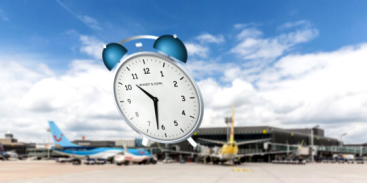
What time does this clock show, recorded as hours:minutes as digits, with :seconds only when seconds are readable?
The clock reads 10:32
